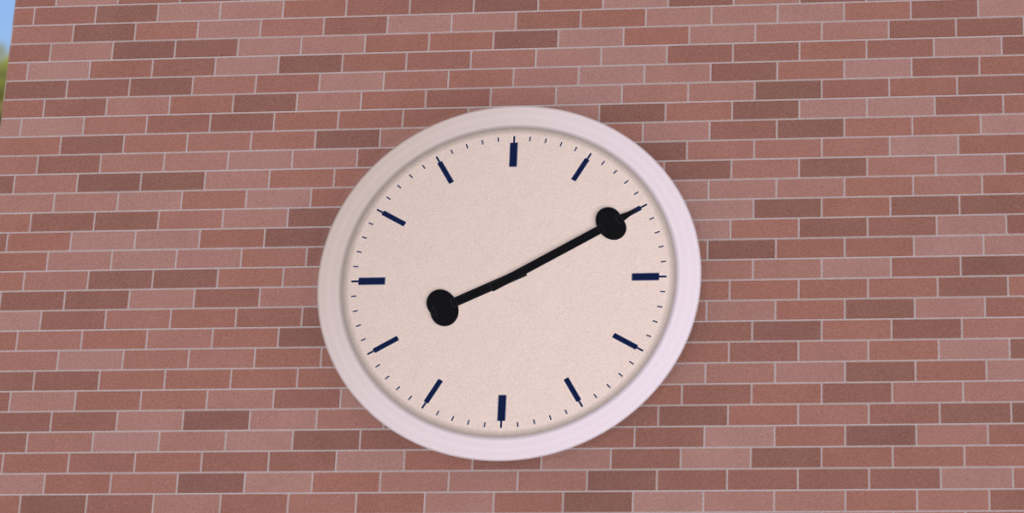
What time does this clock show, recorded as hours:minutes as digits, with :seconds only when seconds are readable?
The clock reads 8:10
